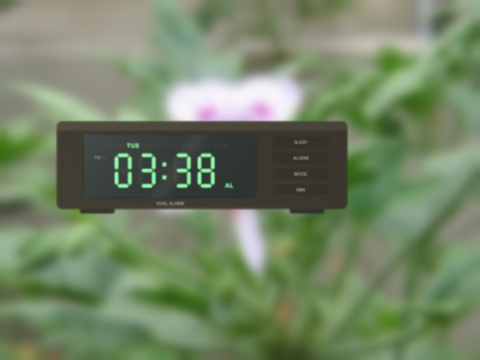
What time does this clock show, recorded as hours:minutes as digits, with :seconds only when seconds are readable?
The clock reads 3:38
